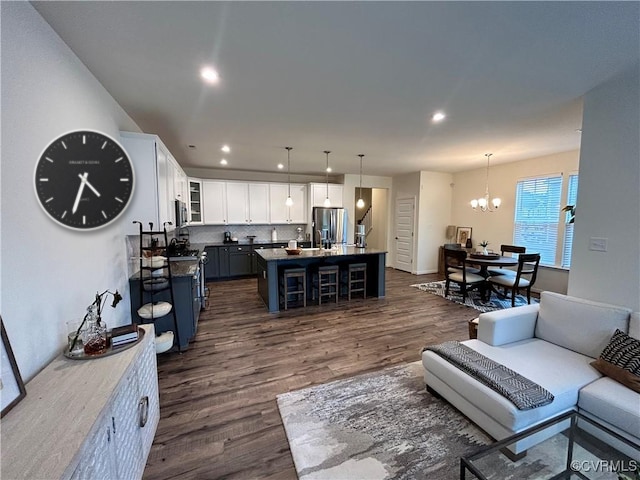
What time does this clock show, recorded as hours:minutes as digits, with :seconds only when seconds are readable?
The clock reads 4:33
